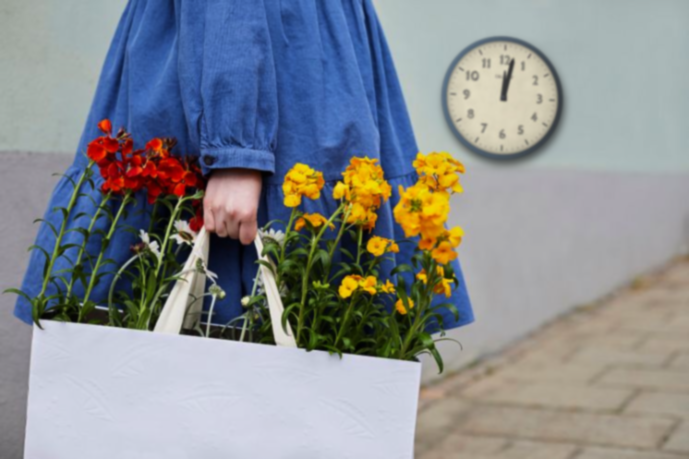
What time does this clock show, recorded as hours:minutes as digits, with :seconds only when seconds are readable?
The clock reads 12:02
